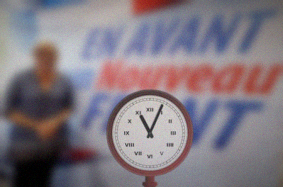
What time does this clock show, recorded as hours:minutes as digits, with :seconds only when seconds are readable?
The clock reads 11:04
